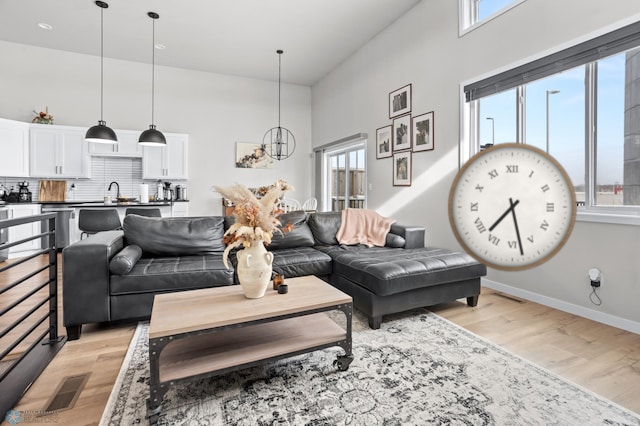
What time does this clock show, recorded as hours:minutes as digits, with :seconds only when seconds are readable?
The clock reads 7:28
